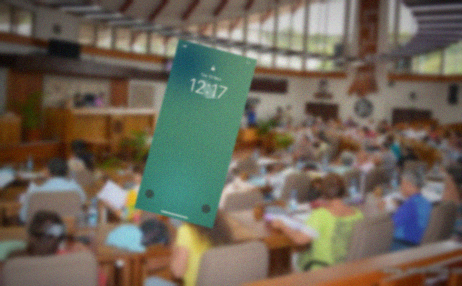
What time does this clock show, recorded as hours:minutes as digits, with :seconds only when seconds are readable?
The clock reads 12:17
